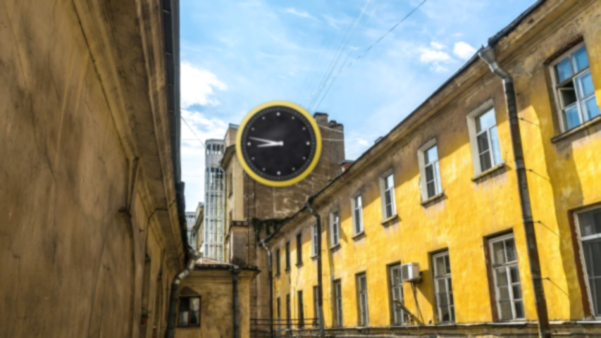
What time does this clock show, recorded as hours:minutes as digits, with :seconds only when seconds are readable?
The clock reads 8:47
